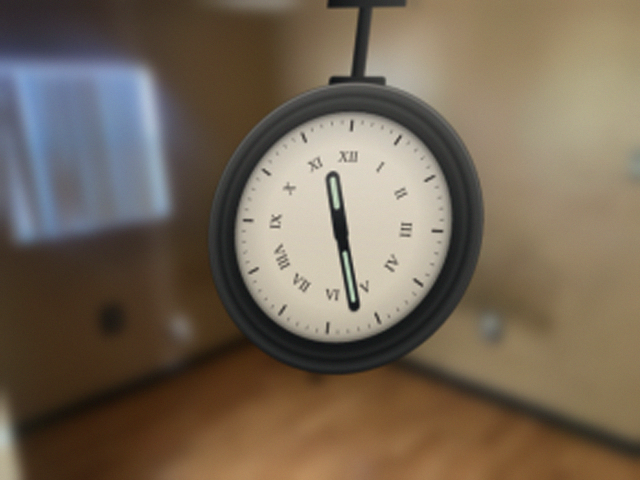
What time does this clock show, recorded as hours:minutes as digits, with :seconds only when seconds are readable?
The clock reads 11:27
